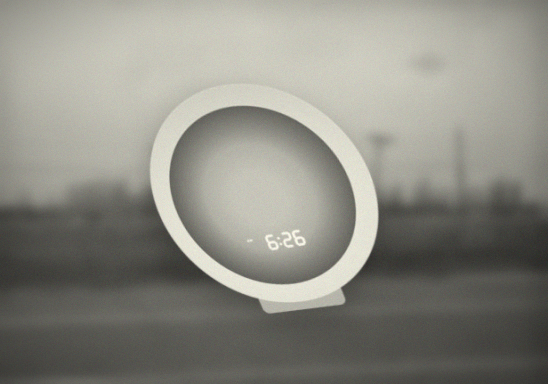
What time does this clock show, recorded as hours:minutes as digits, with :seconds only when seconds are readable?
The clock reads 6:26
